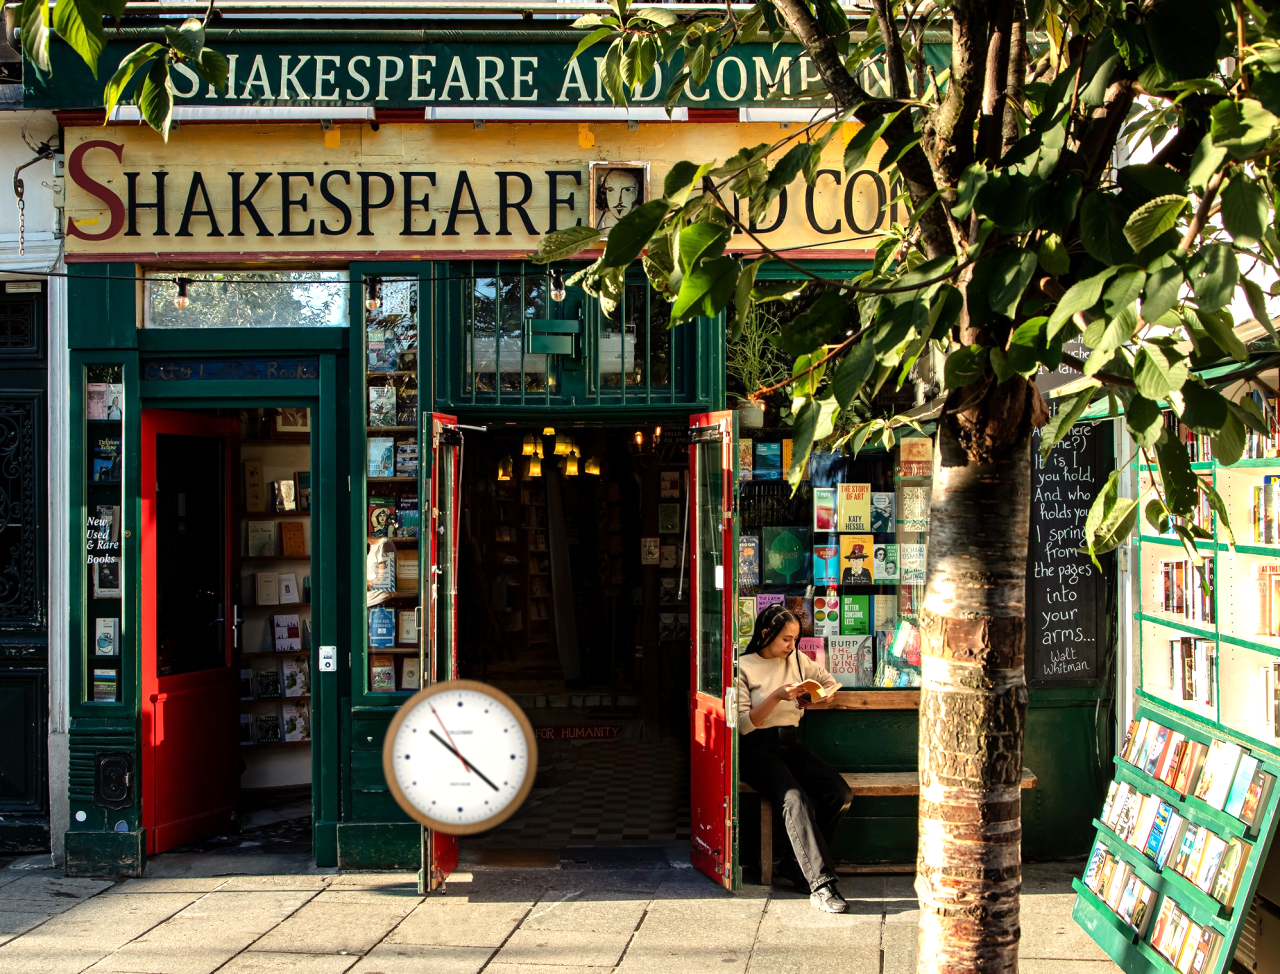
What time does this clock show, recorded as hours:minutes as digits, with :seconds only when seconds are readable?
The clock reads 10:21:55
